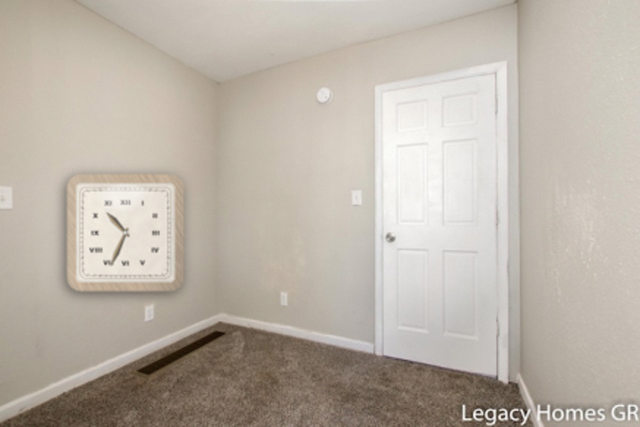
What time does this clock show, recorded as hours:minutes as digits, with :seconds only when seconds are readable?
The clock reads 10:34
